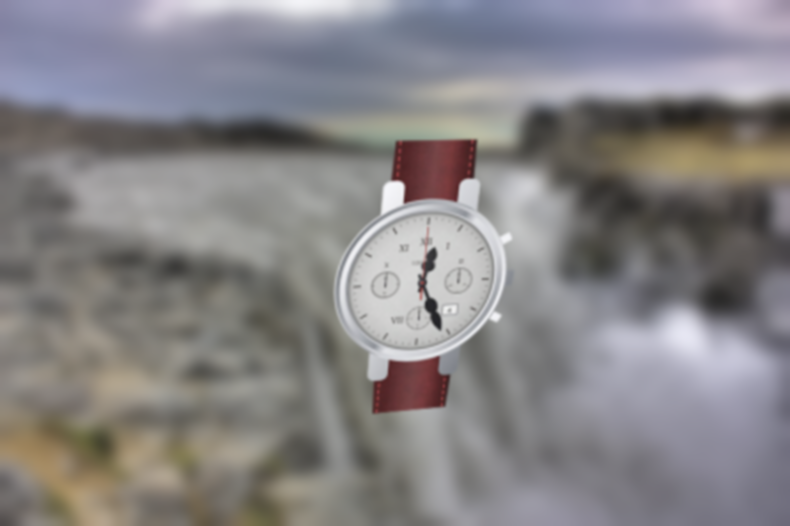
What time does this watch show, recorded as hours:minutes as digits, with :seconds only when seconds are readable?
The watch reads 12:26
